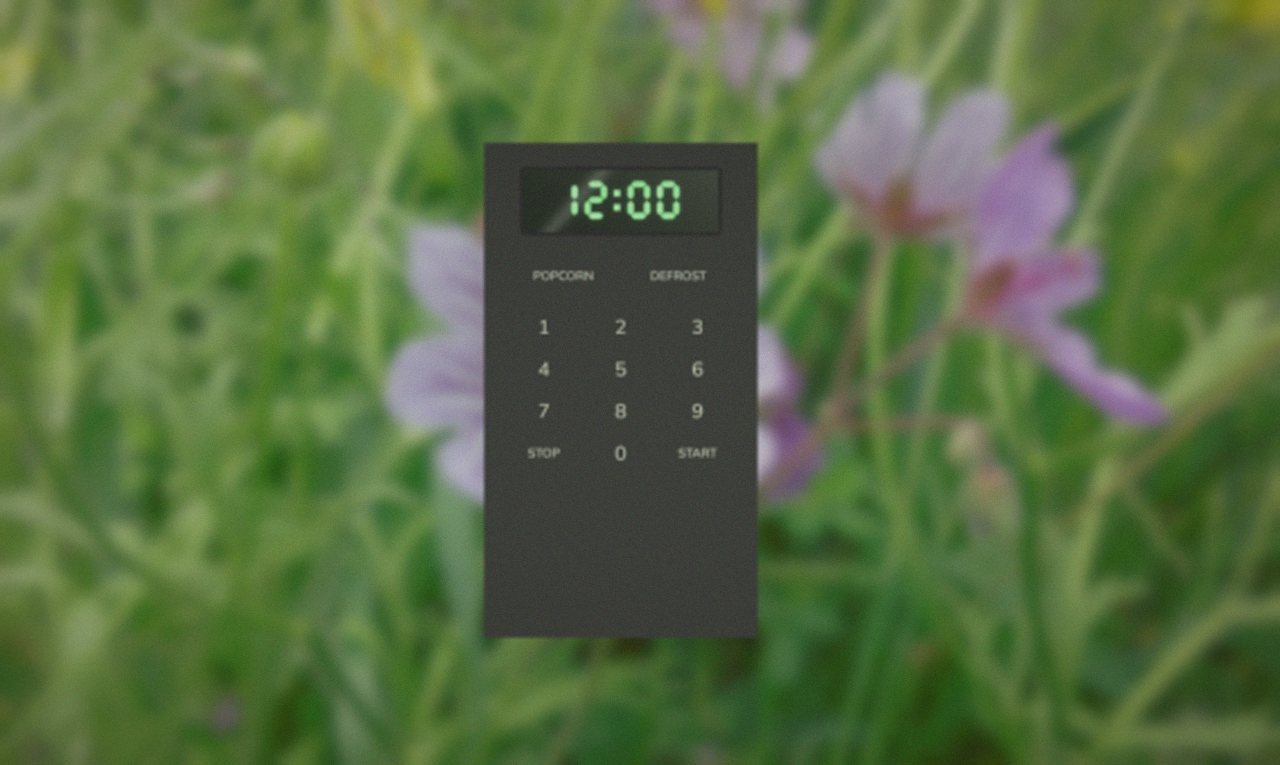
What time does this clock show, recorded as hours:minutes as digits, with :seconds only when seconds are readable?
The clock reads 12:00
